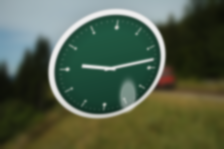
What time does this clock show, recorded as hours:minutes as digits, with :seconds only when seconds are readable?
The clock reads 9:13
